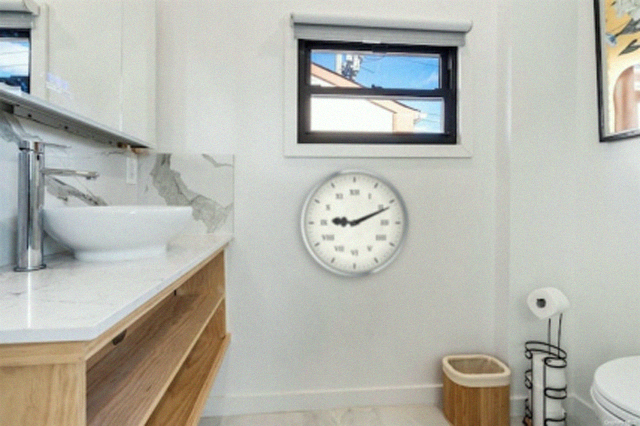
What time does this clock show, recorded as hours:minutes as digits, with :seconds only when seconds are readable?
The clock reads 9:11
